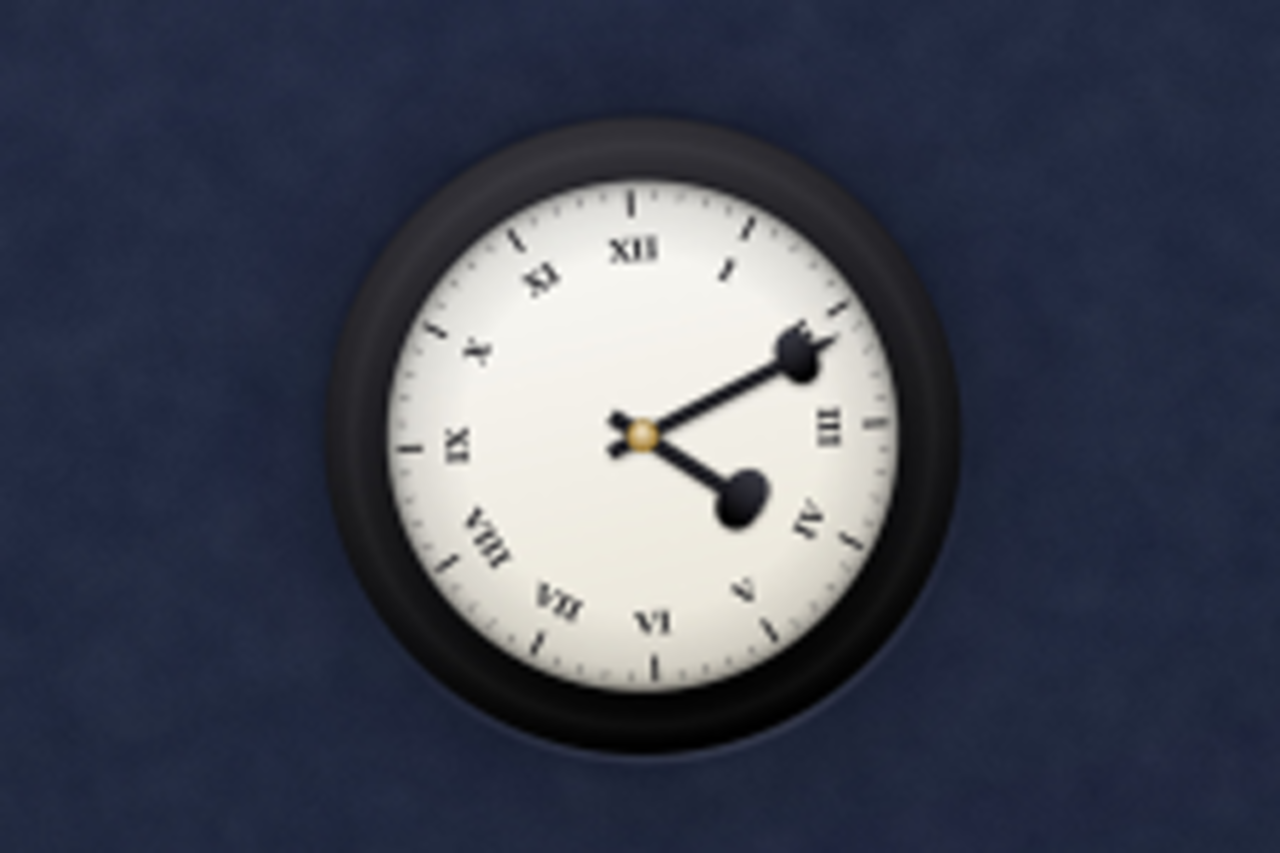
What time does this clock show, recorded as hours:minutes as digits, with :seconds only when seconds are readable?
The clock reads 4:11
